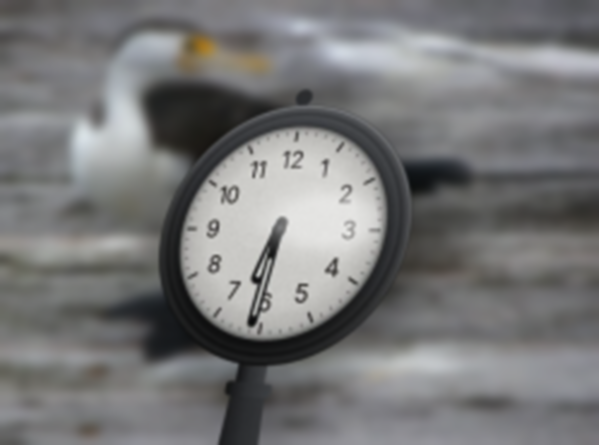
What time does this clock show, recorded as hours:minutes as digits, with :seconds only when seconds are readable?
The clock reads 6:31
